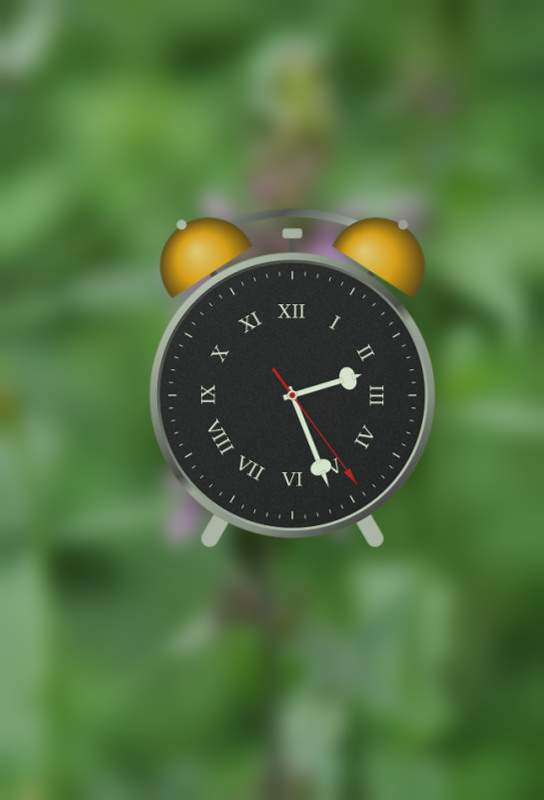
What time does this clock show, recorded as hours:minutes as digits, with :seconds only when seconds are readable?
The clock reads 2:26:24
